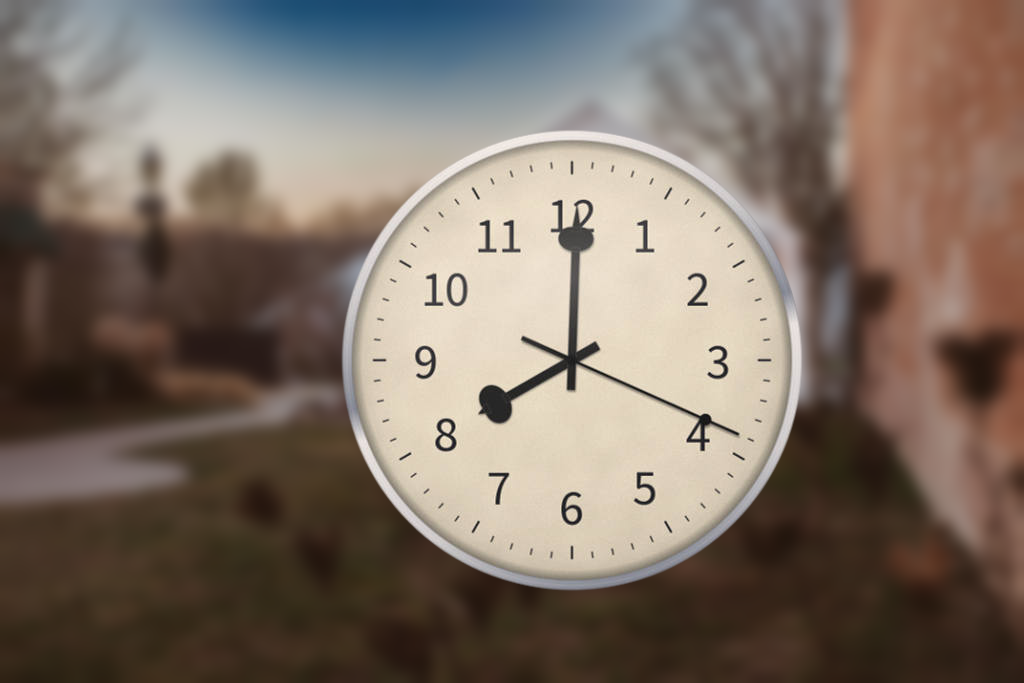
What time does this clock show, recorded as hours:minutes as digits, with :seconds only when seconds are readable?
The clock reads 8:00:19
